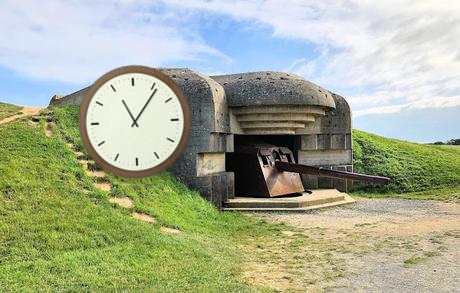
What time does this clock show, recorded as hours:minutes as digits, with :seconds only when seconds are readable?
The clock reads 11:06
